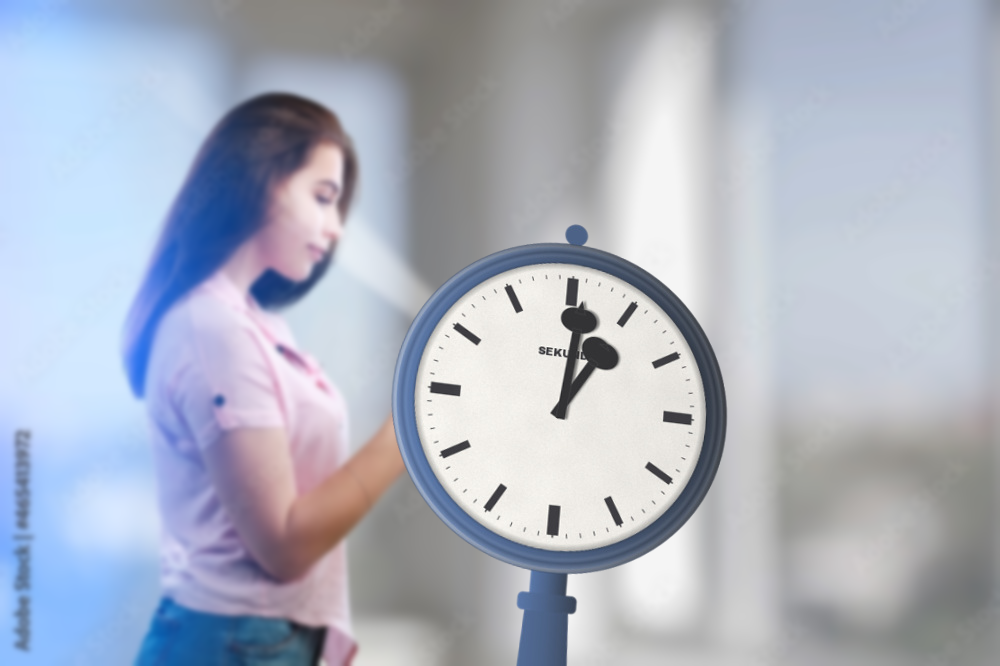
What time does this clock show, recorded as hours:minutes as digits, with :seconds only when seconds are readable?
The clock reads 1:01
